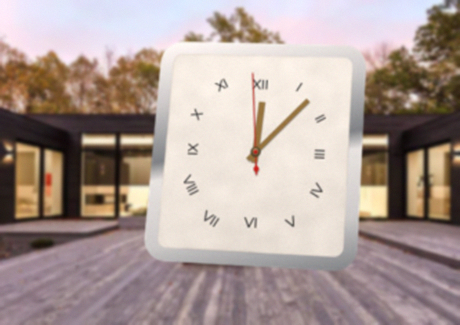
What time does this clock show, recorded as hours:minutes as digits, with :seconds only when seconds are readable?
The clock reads 12:06:59
